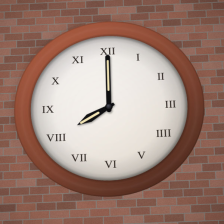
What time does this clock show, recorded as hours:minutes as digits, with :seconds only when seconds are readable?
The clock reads 8:00
